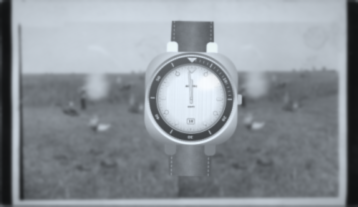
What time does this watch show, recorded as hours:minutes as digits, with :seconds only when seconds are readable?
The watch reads 11:59
